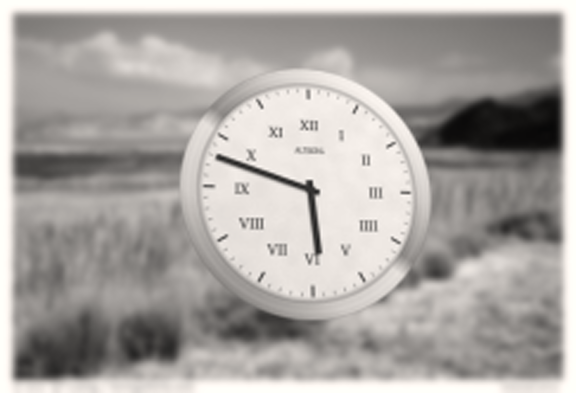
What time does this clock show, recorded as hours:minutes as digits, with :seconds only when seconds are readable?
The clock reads 5:48
